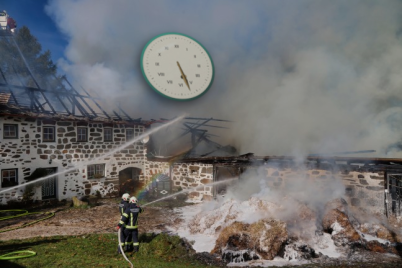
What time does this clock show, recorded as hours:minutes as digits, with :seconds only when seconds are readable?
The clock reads 5:27
